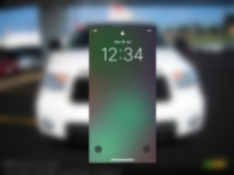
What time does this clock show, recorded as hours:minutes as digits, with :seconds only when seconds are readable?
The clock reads 12:34
